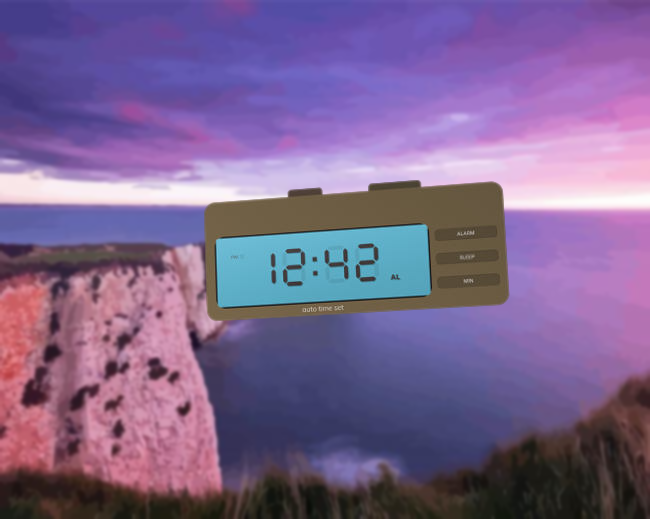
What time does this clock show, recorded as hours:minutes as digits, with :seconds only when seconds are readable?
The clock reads 12:42
